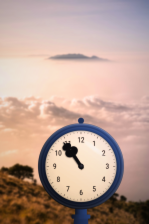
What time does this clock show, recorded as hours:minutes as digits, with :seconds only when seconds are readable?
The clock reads 10:54
